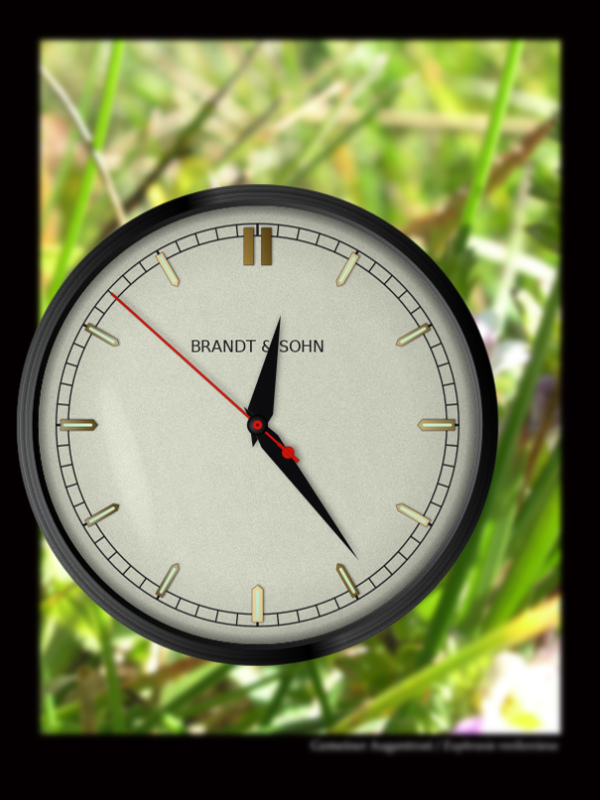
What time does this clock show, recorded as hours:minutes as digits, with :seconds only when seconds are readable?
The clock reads 12:23:52
